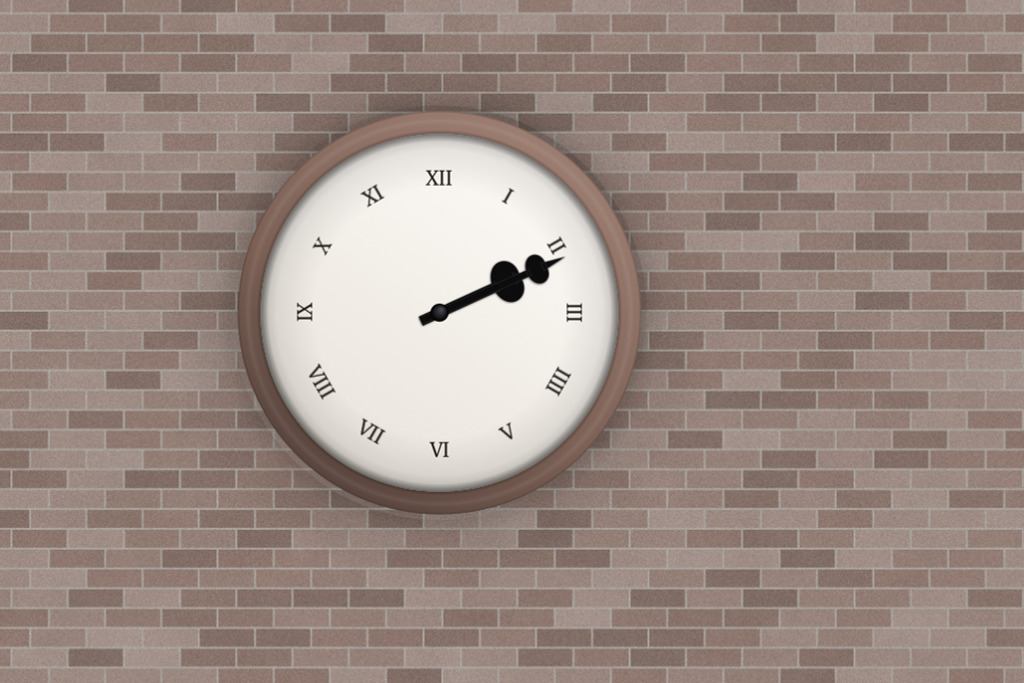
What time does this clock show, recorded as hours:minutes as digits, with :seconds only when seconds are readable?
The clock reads 2:11
